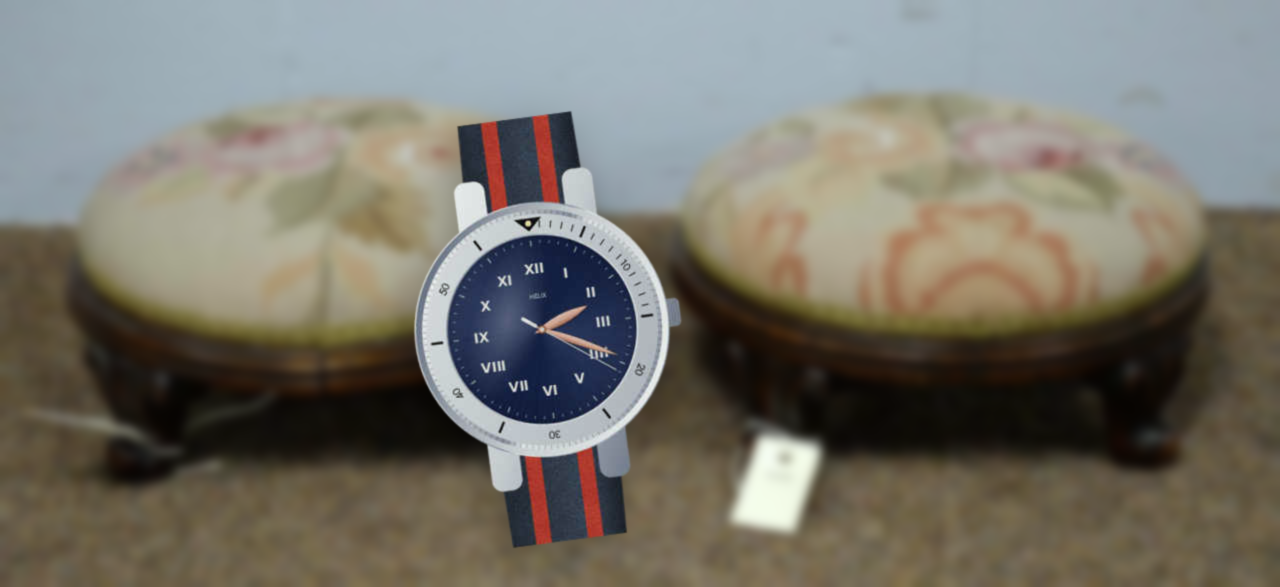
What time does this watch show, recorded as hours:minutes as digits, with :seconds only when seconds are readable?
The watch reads 2:19:21
